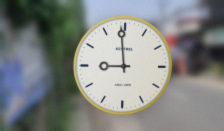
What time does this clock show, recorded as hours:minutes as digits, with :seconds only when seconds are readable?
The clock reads 8:59
